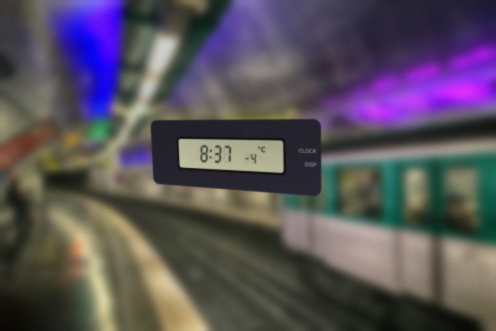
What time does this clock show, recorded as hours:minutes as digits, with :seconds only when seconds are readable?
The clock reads 8:37
